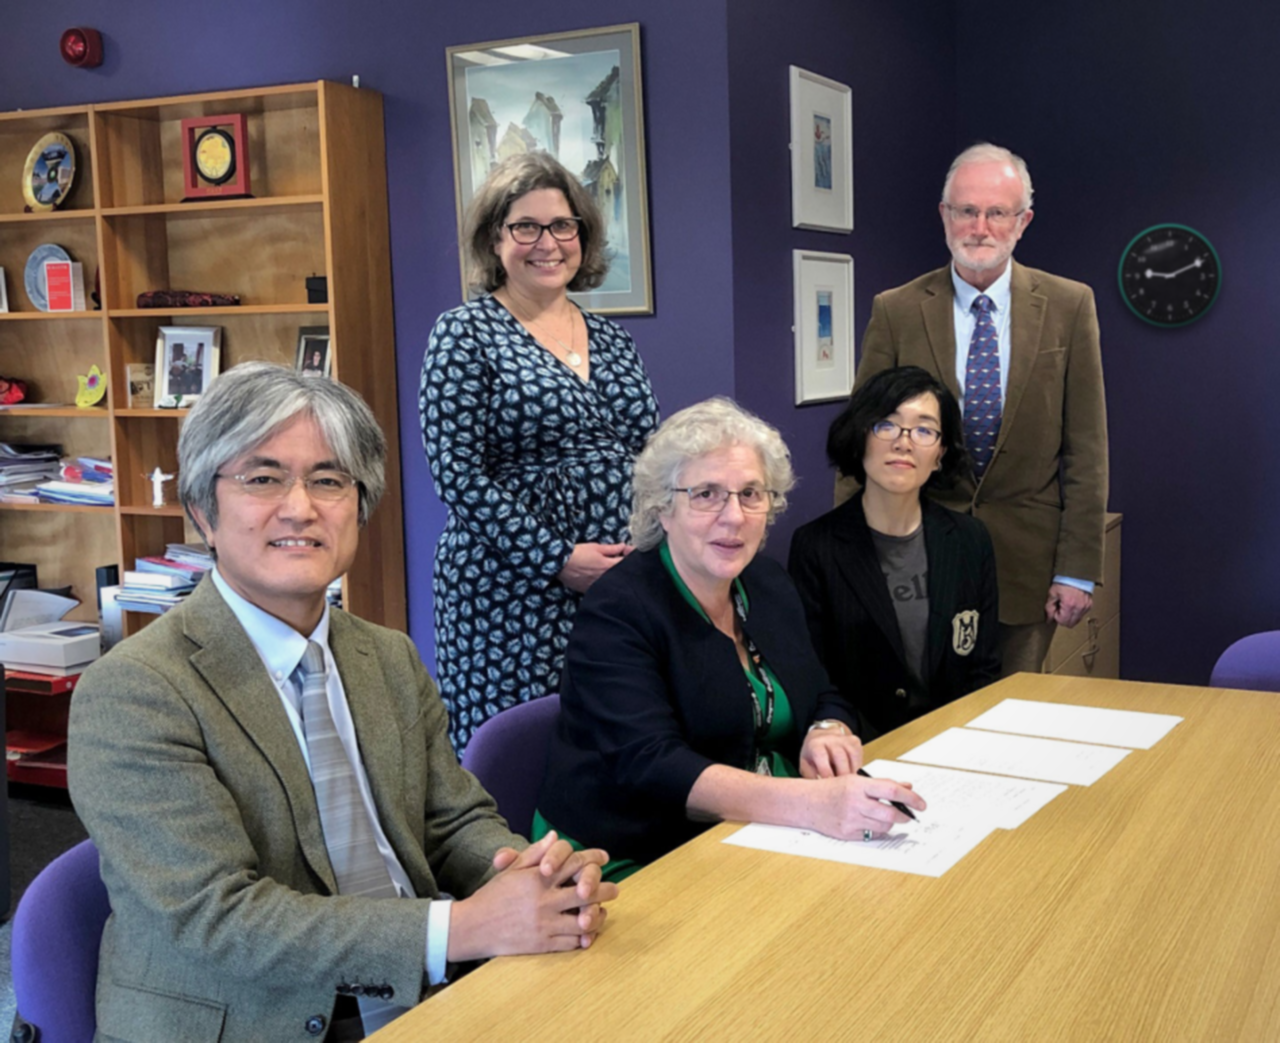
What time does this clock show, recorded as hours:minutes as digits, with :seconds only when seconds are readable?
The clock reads 9:11
